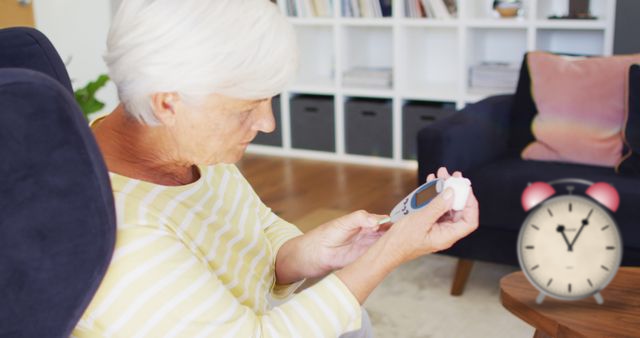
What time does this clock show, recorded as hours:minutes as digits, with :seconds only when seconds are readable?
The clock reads 11:05
